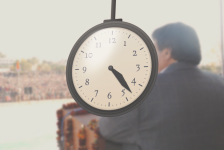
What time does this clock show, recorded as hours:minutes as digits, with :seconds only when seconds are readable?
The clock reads 4:23
